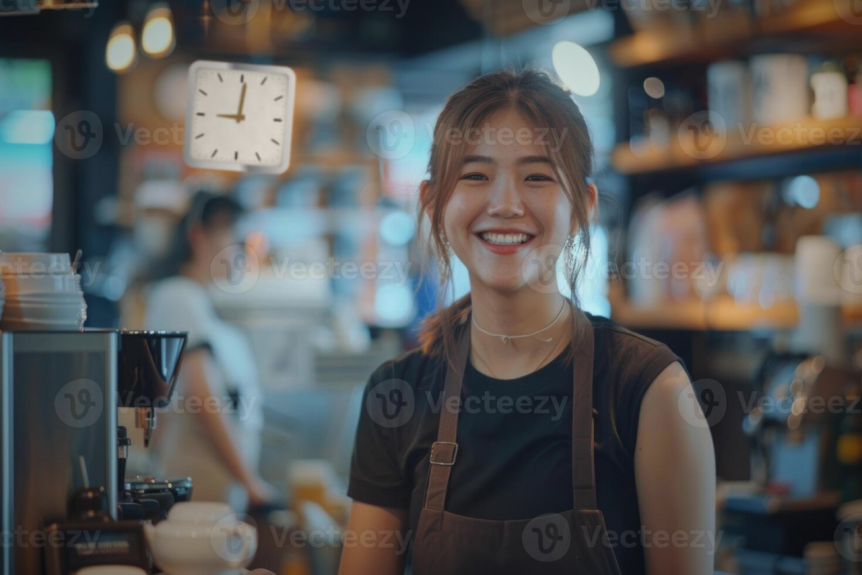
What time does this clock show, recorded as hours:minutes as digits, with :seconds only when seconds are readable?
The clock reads 9:01
